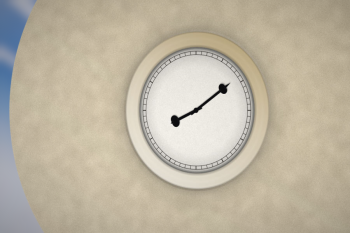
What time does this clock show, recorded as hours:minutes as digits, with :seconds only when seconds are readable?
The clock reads 8:09
